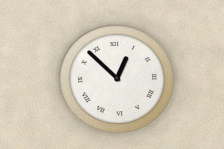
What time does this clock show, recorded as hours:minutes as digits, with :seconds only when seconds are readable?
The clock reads 12:53
